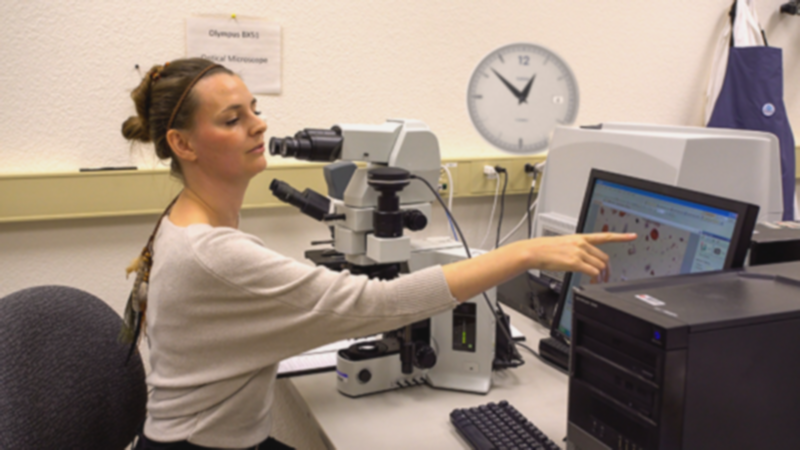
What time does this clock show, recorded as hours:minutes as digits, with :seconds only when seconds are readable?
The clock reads 12:52
